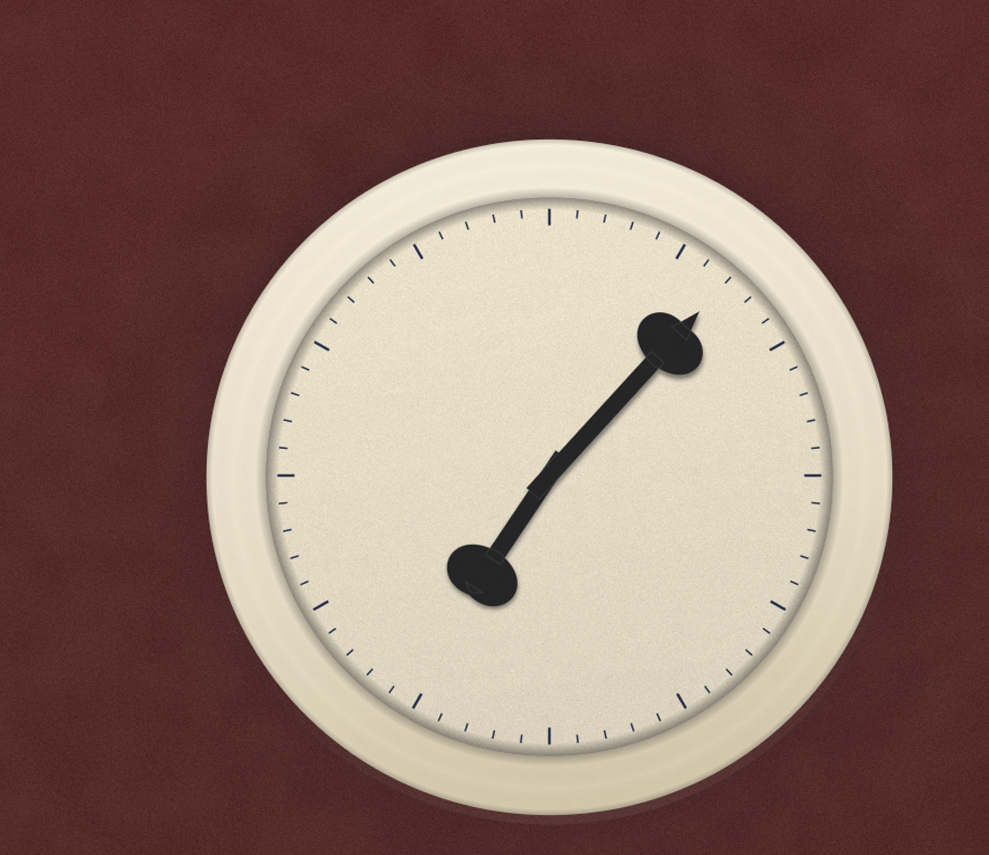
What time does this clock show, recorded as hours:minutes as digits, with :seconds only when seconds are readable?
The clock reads 7:07
